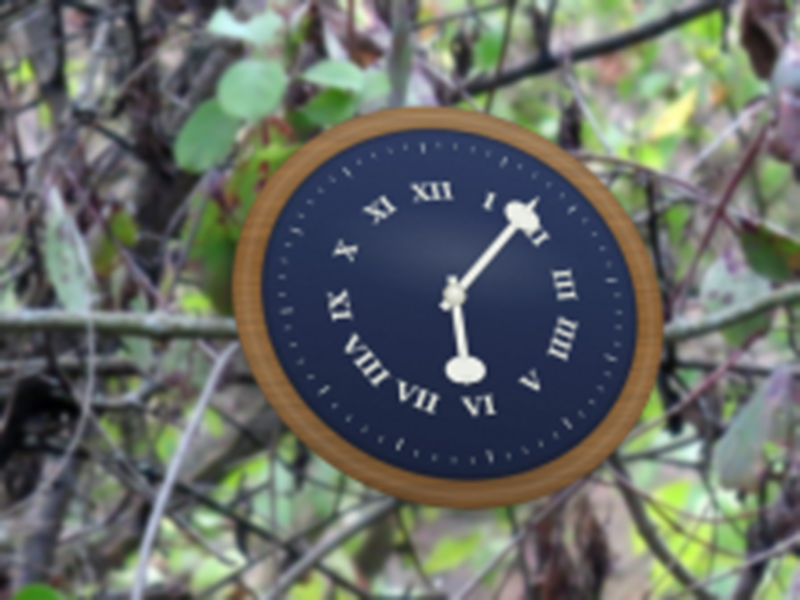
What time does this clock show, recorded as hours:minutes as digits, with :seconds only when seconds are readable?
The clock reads 6:08
